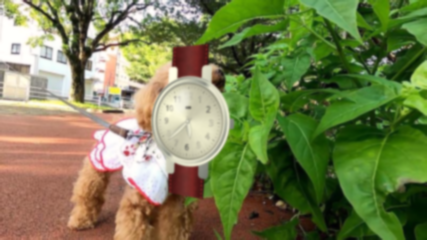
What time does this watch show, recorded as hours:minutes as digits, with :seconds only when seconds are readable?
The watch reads 5:38
